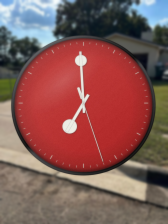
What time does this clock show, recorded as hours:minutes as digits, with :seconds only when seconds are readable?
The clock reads 6:59:27
